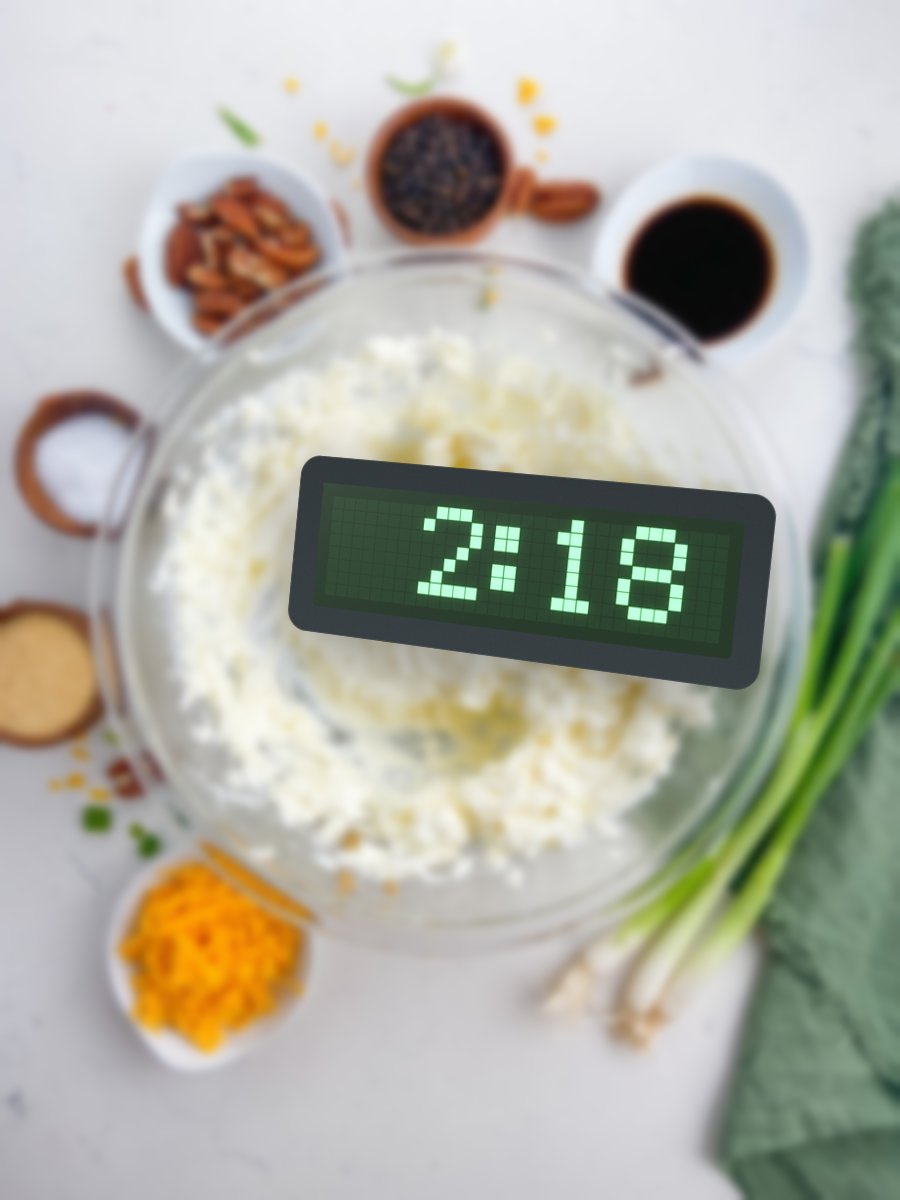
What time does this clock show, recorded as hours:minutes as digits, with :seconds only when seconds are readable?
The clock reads 2:18
